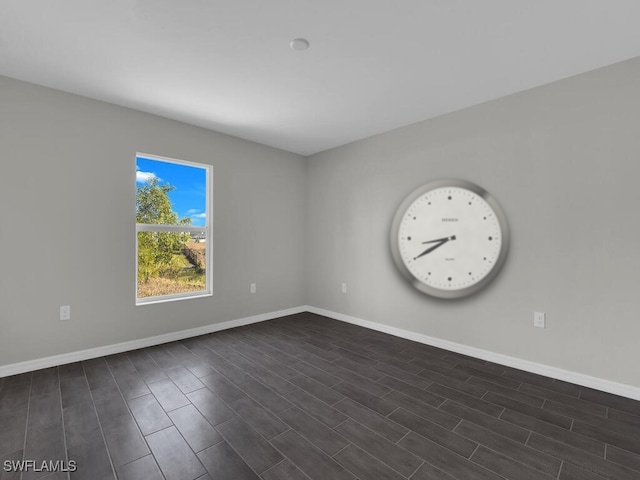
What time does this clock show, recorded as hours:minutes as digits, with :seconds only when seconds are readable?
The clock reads 8:40
